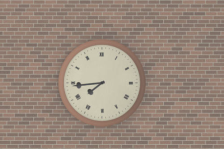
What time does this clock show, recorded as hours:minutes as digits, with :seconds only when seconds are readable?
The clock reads 7:44
